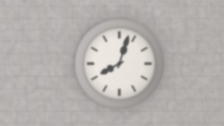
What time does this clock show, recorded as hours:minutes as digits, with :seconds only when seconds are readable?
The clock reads 8:03
